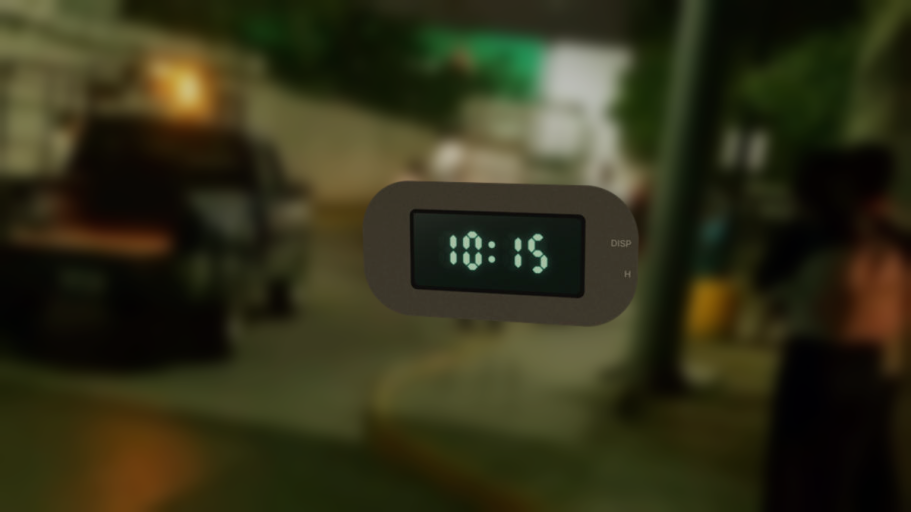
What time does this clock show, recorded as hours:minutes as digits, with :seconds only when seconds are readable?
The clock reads 10:15
